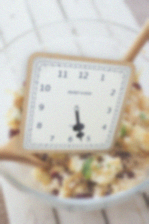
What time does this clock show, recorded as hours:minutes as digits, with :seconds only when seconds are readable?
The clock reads 5:27
